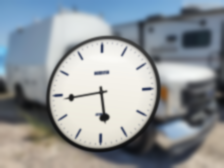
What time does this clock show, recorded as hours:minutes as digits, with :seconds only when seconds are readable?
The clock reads 5:44
